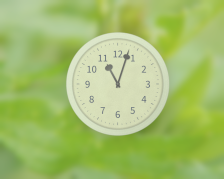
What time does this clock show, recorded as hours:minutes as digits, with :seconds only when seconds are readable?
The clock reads 11:03
